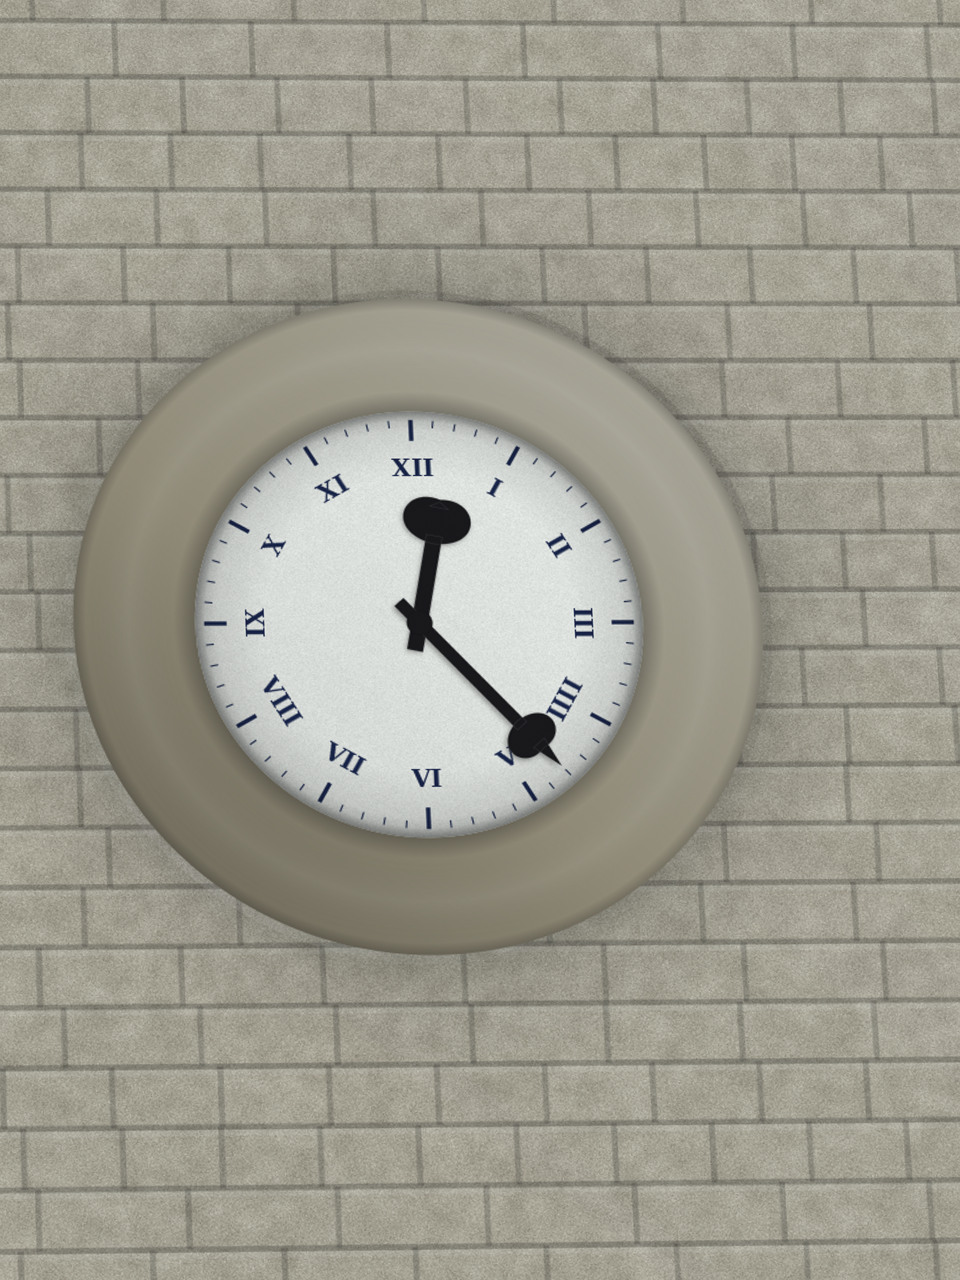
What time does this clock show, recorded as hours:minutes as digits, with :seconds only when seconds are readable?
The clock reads 12:23
